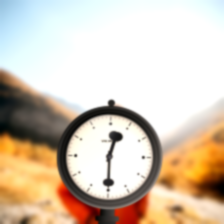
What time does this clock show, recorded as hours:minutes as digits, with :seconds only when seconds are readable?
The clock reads 12:30
